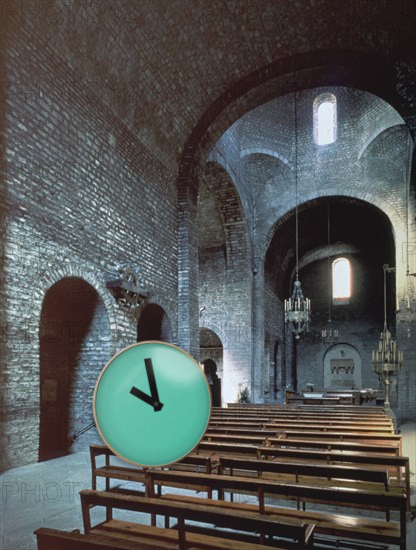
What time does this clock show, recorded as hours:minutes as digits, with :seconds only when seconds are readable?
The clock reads 9:58
